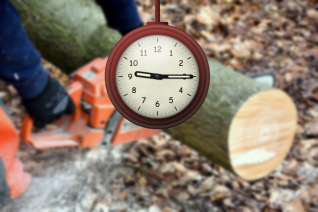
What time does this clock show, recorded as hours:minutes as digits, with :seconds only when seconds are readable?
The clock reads 9:15
